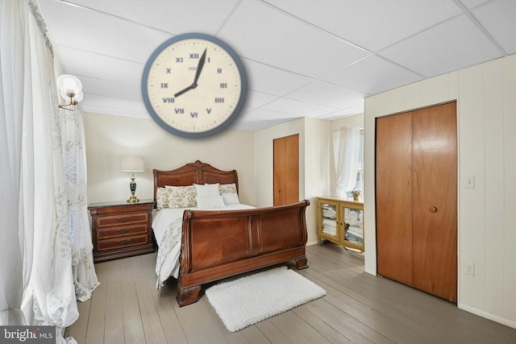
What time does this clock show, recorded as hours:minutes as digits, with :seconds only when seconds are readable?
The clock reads 8:03
